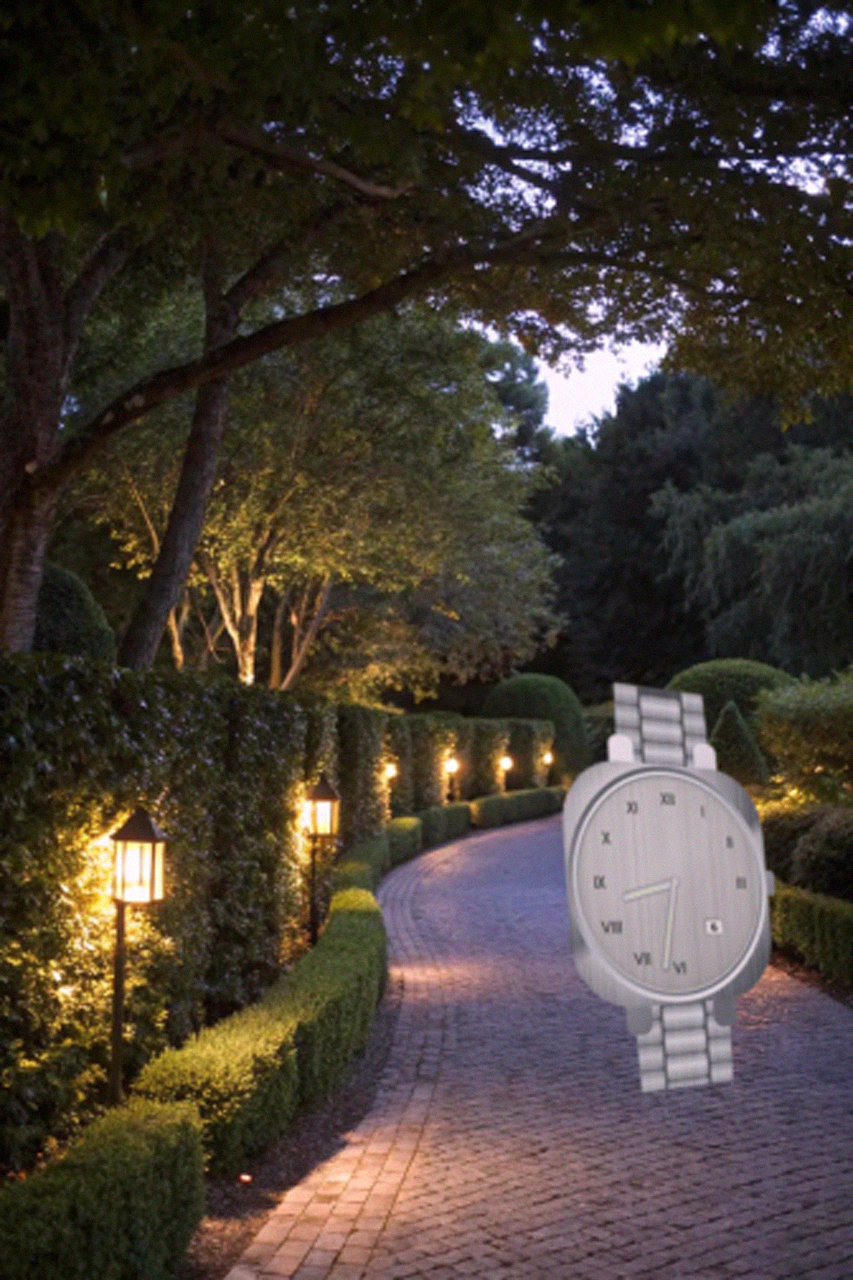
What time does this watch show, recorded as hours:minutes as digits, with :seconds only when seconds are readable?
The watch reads 8:32
